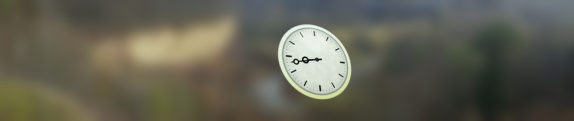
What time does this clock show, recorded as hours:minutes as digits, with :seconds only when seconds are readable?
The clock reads 8:43
